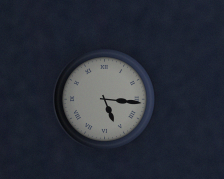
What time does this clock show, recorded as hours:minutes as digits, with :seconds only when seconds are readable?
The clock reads 5:16
